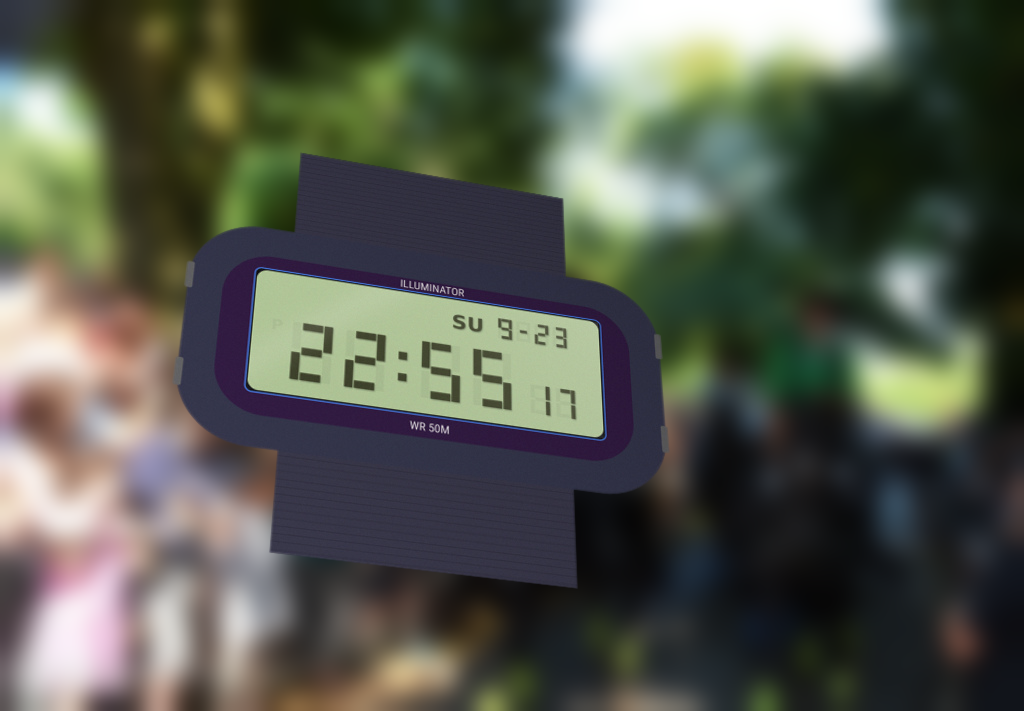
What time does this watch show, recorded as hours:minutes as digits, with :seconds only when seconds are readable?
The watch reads 22:55:17
